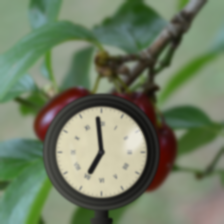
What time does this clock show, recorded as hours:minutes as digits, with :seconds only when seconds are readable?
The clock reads 6:59
